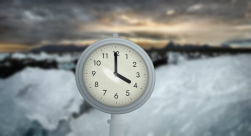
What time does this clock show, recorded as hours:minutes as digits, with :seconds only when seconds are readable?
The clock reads 4:00
